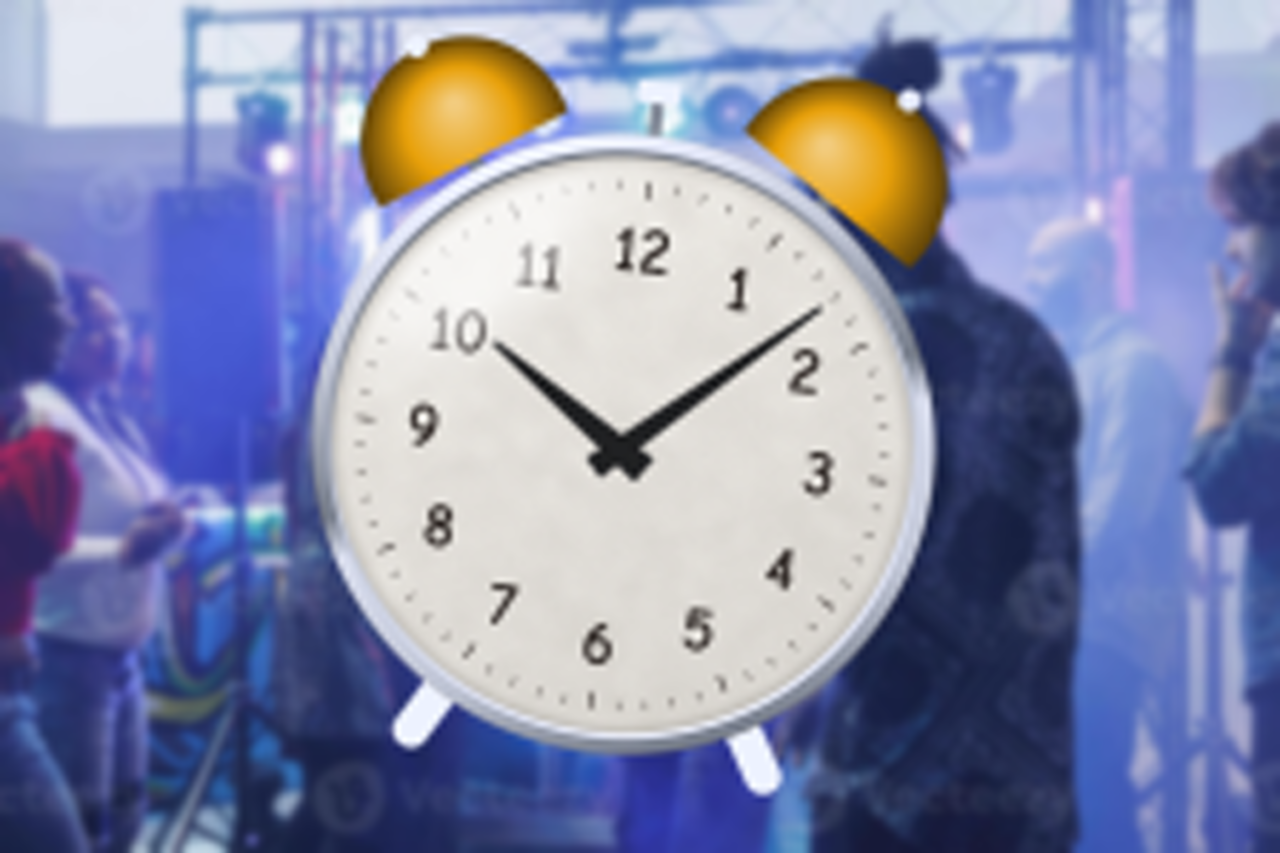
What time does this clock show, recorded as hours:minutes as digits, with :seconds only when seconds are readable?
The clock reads 10:08
